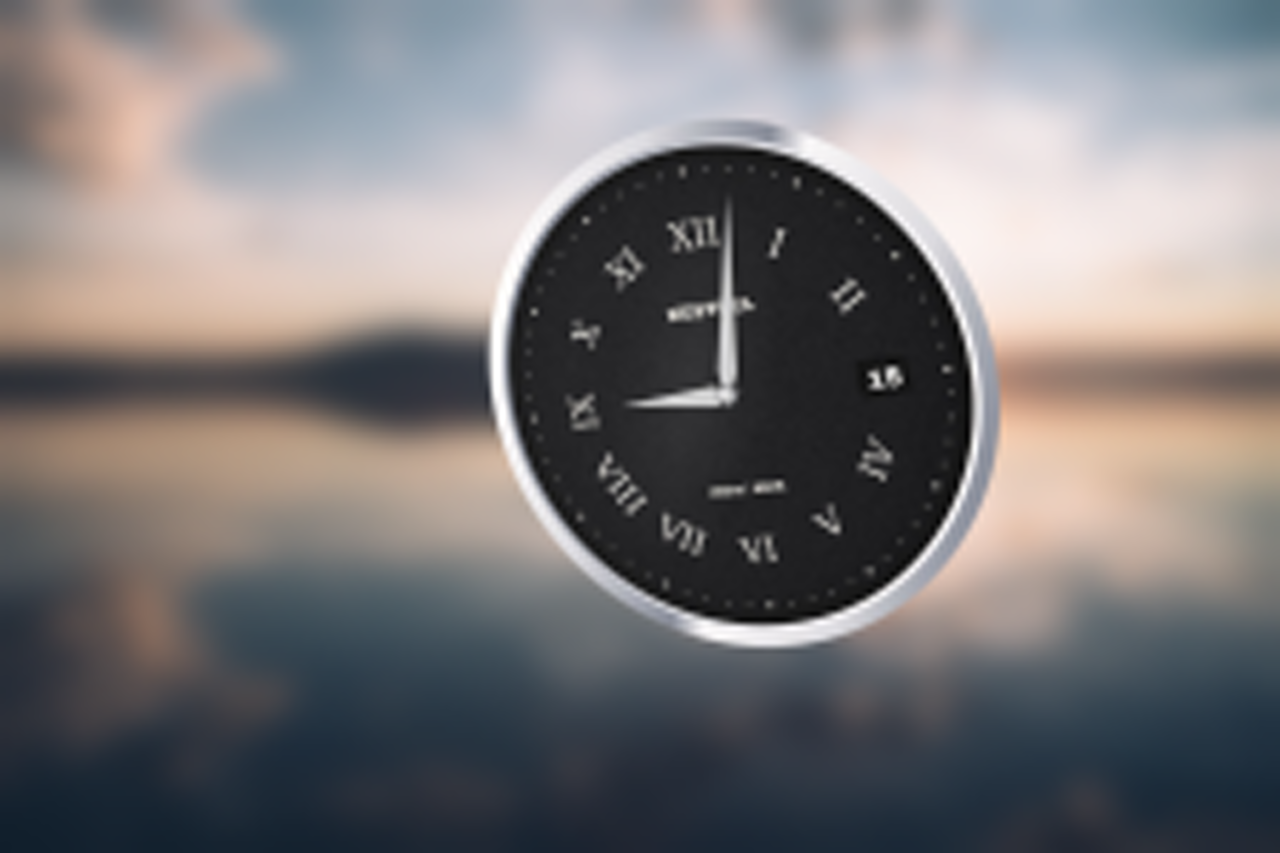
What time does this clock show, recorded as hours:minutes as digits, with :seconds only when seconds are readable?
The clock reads 9:02
